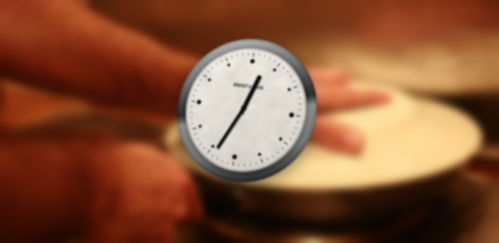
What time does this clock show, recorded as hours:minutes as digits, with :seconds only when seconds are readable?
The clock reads 12:34
